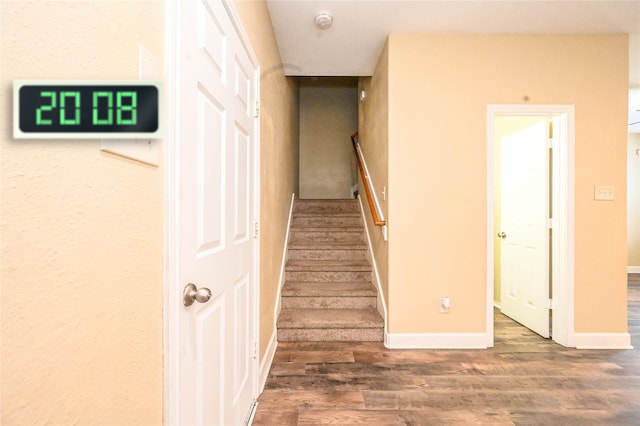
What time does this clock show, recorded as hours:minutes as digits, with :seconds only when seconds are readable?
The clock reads 20:08
